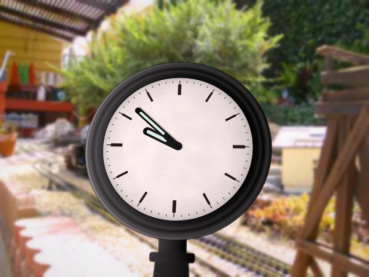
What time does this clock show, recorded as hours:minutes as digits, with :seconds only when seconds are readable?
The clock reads 9:52
